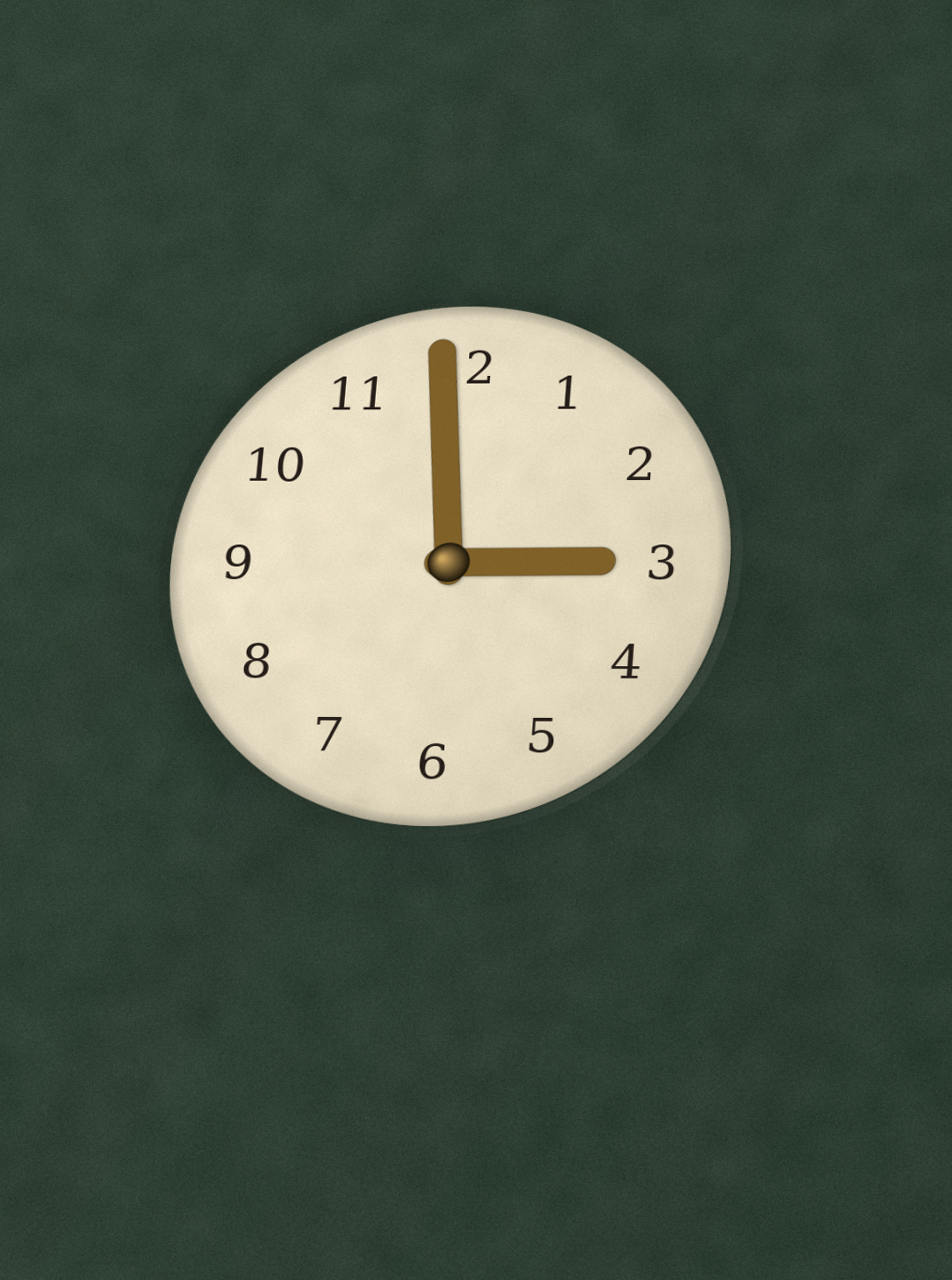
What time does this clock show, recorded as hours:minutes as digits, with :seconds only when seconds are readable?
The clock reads 2:59
